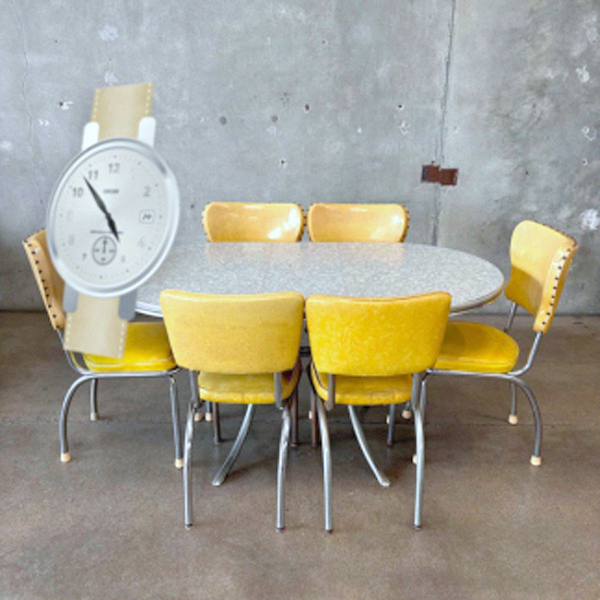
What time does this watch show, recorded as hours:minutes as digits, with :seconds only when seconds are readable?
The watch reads 4:53
